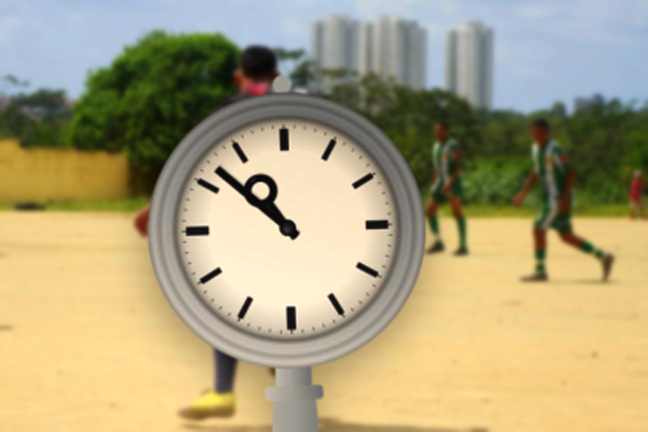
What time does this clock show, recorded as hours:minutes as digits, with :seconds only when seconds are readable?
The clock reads 10:52
